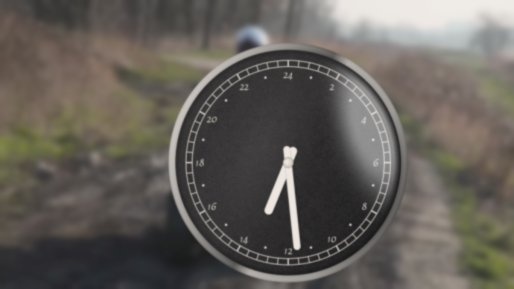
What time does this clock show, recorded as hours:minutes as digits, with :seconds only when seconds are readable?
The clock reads 13:29
